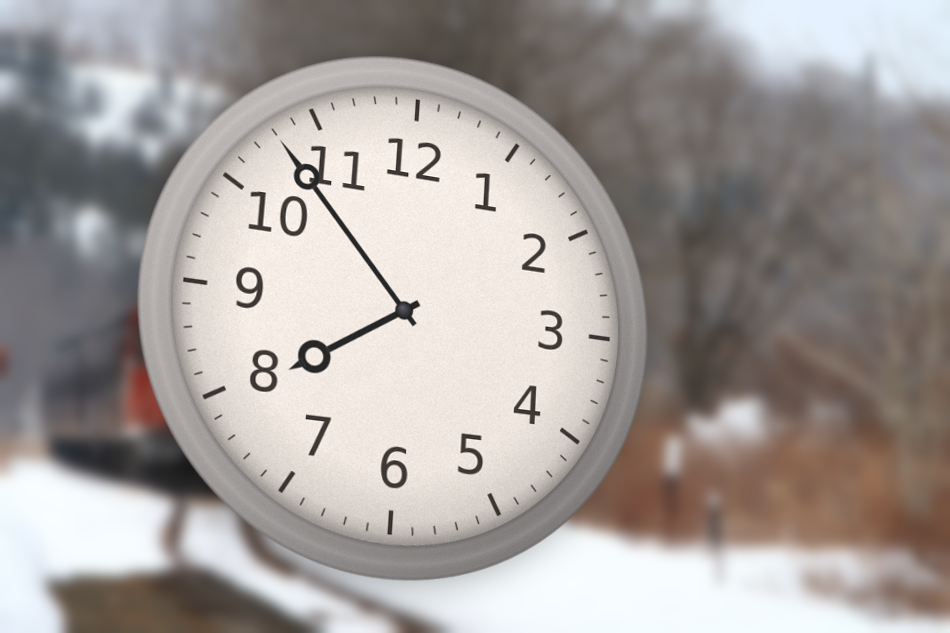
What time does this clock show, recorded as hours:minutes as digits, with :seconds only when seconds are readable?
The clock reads 7:53
